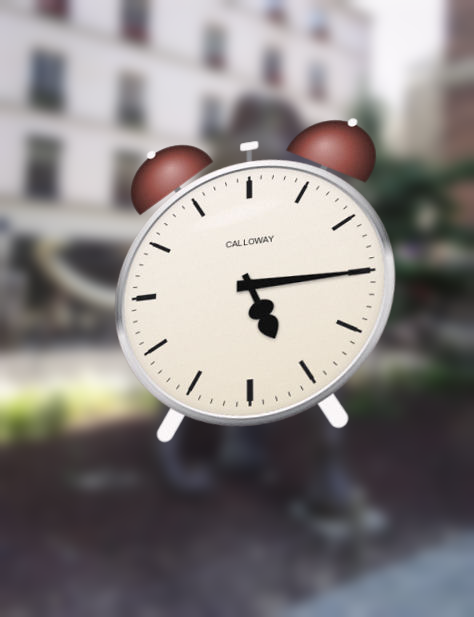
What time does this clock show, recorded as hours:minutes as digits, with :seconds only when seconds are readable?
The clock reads 5:15
